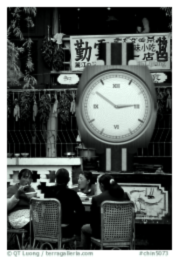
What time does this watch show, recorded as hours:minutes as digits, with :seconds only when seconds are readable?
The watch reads 2:51
